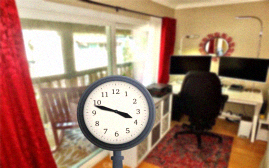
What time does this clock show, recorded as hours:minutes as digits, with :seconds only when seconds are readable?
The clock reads 3:48
